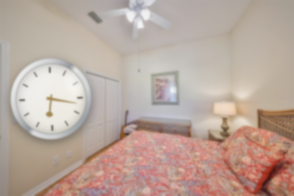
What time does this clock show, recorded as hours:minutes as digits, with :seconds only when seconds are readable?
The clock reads 6:17
